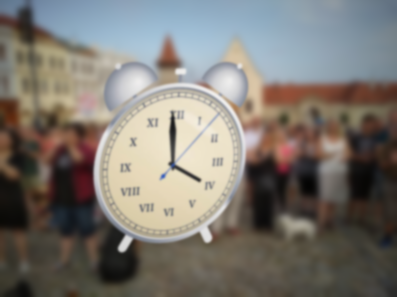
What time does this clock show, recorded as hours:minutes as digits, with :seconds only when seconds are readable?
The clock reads 3:59:07
